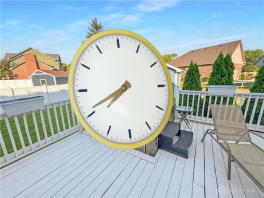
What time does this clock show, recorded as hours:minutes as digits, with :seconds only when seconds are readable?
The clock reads 7:41
